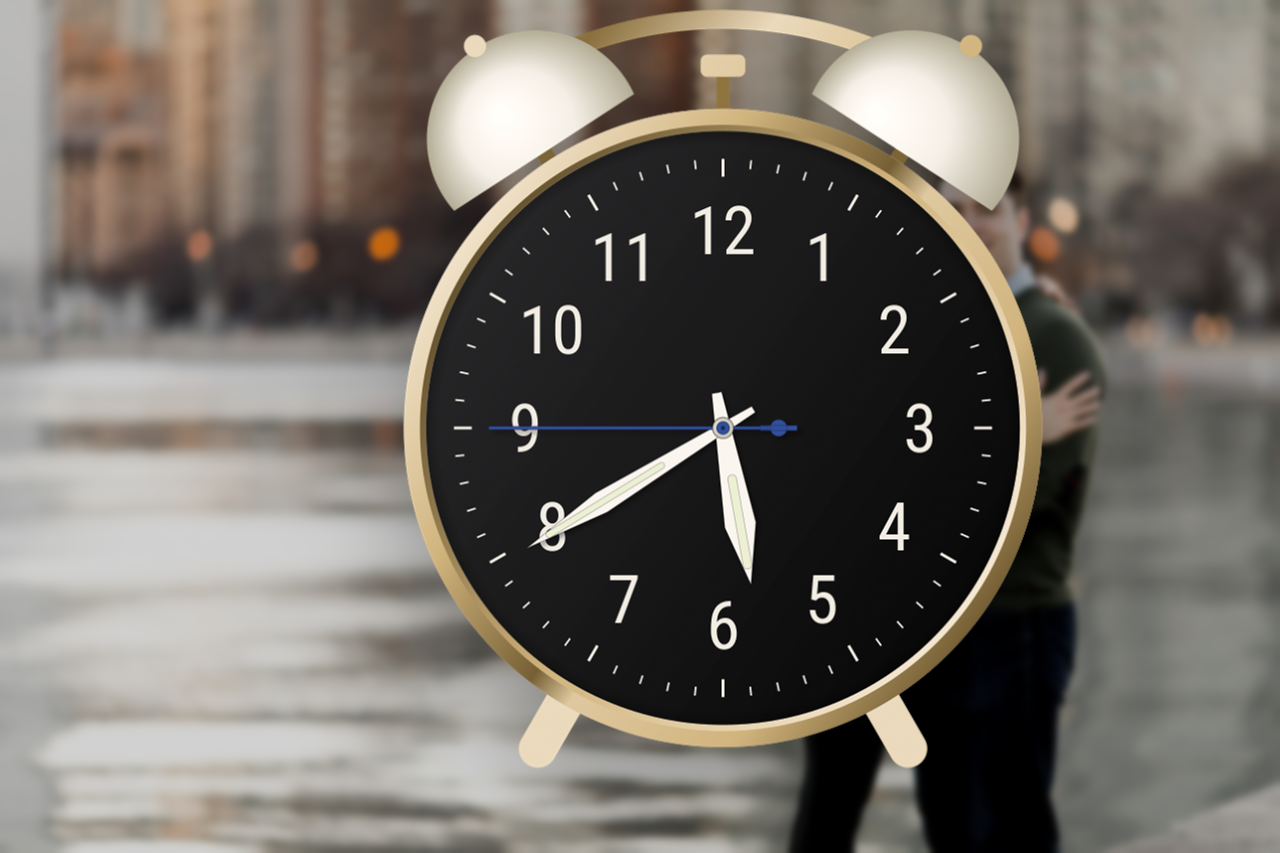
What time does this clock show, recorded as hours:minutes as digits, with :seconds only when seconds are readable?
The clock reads 5:39:45
